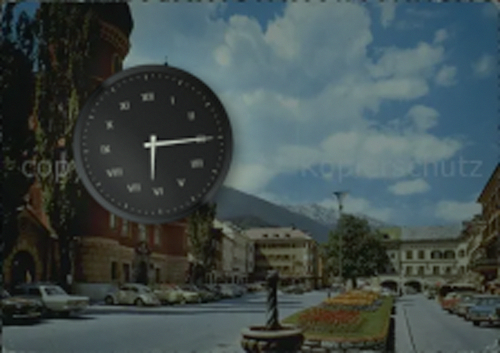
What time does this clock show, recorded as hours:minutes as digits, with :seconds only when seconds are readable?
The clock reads 6:15
